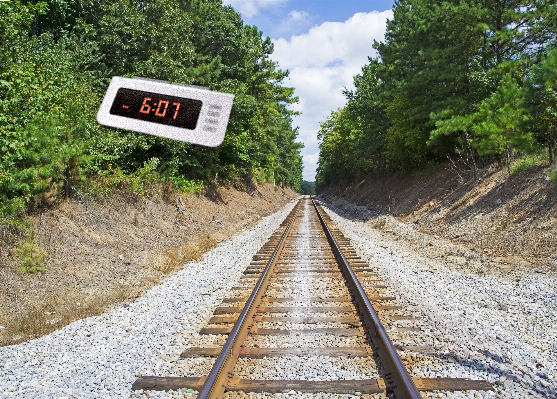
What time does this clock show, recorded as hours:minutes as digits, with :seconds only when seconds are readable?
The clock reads 6:07
